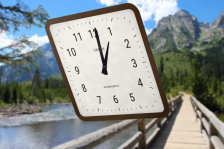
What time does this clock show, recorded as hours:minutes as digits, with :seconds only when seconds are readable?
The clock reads 1:01
